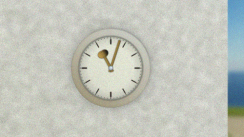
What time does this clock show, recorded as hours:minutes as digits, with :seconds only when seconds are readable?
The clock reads 11:03
